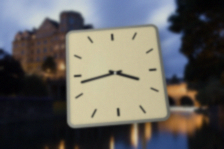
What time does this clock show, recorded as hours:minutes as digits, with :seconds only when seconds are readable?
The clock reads 3:43
